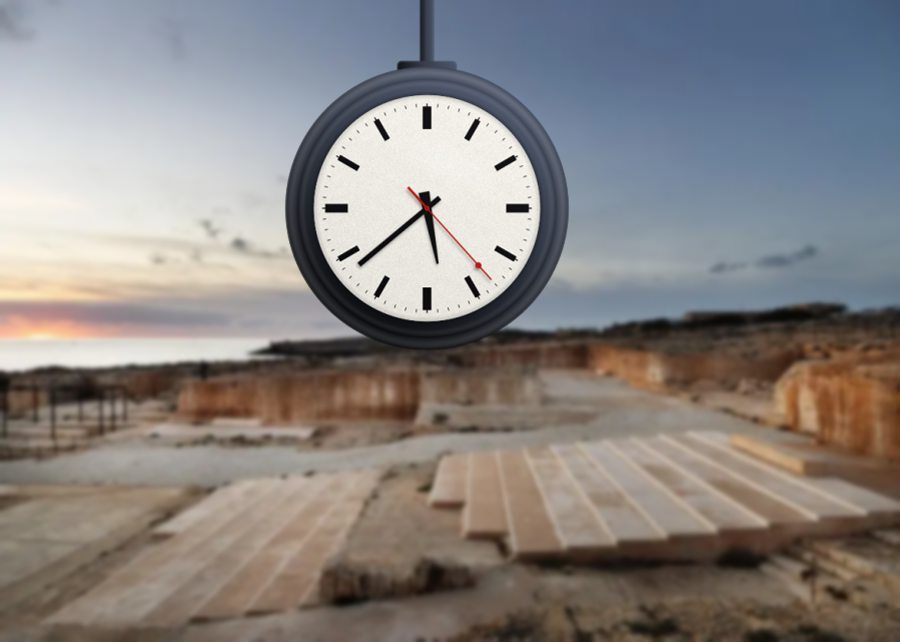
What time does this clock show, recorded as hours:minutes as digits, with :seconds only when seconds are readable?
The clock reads 5:38:23
